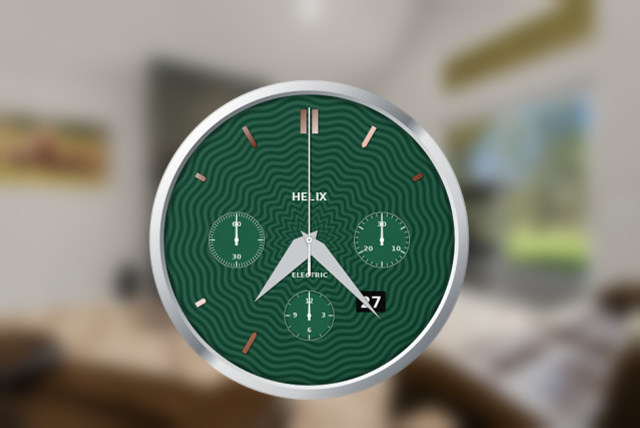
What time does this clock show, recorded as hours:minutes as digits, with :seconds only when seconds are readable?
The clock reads 7:23
